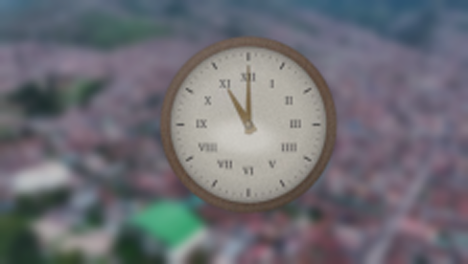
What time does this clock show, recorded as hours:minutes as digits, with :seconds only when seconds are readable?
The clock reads 11:00
